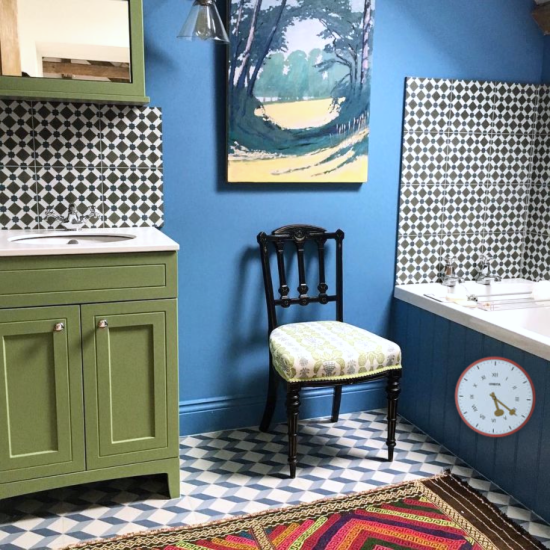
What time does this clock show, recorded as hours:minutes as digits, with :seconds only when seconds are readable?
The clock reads 5:21
